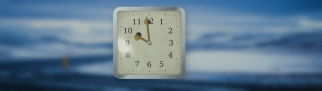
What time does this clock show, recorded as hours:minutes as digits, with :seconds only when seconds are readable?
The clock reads 9:59
